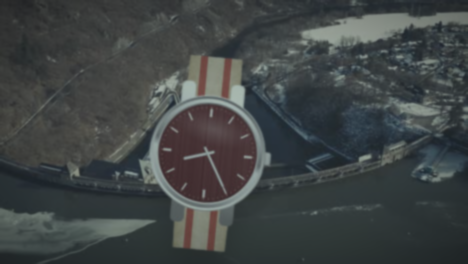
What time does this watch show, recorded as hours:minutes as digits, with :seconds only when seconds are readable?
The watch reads 8:25
